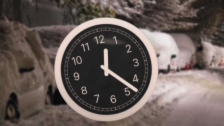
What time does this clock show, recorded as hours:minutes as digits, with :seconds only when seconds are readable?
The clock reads 12:23
